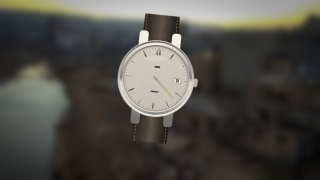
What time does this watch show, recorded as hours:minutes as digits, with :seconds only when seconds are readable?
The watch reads 4:22
